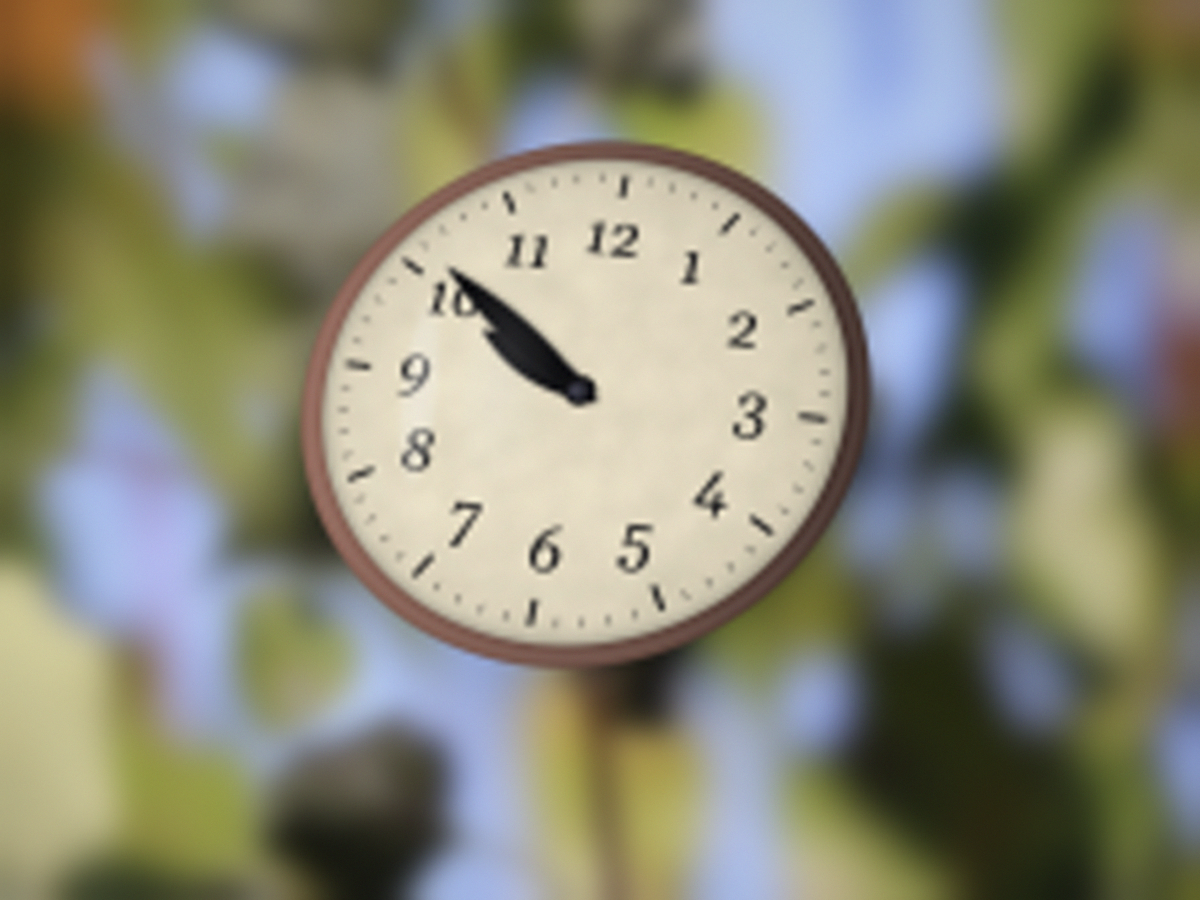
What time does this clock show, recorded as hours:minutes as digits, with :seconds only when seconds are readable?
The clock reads 9:51
